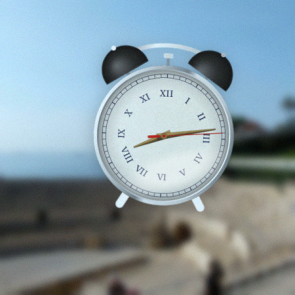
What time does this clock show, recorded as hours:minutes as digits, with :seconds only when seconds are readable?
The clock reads 8:13:14
